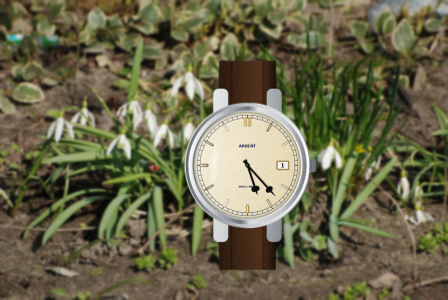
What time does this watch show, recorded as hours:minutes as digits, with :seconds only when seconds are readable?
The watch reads 5:23
